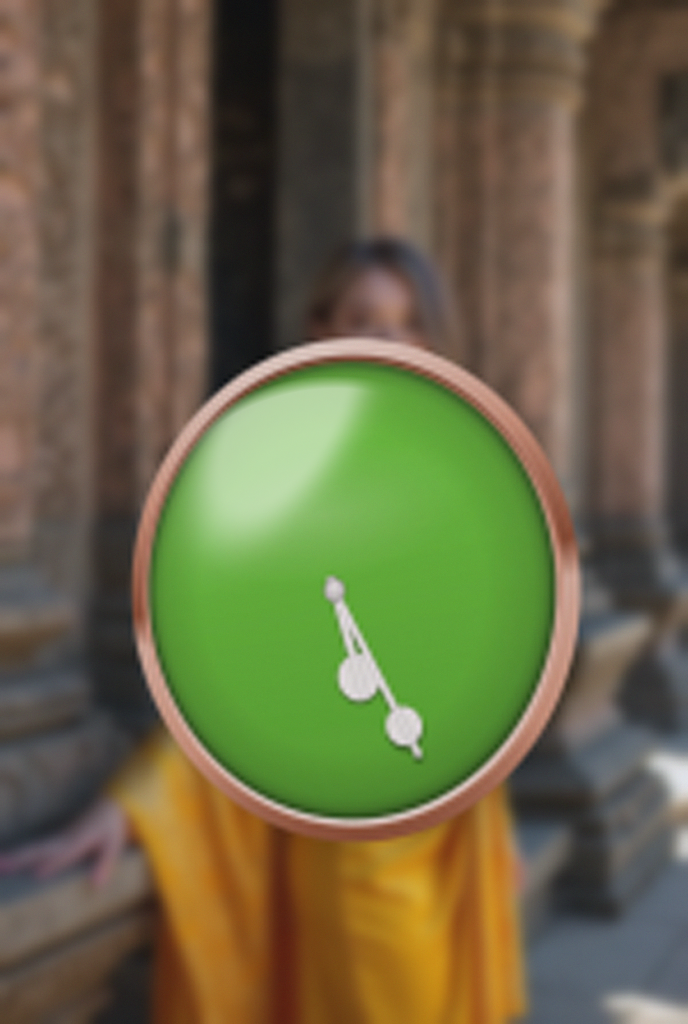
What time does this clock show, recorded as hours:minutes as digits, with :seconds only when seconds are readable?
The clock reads 5:25
